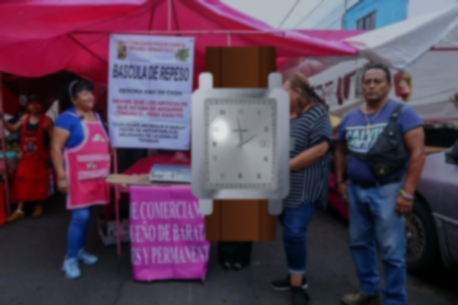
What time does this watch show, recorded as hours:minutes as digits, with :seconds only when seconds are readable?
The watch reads 1:59
